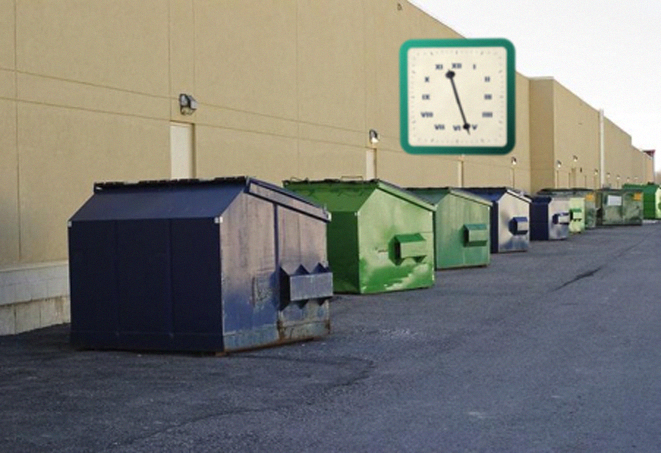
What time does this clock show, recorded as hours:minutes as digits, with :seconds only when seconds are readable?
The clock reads 11:27
